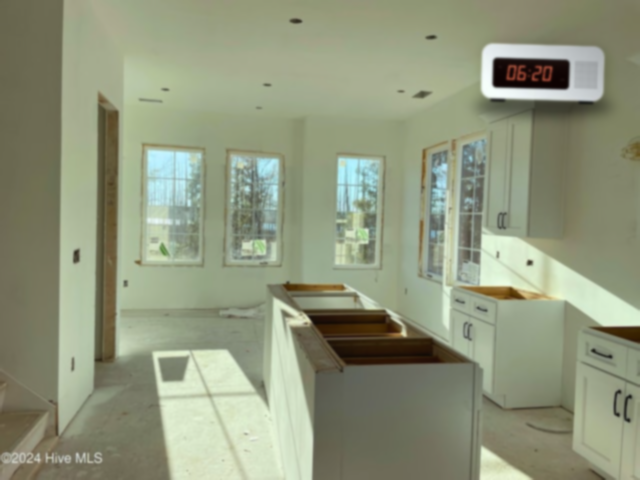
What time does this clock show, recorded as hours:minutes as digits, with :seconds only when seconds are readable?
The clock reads 6:20
